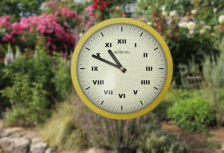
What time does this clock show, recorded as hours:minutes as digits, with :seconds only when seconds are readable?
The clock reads 10:49
